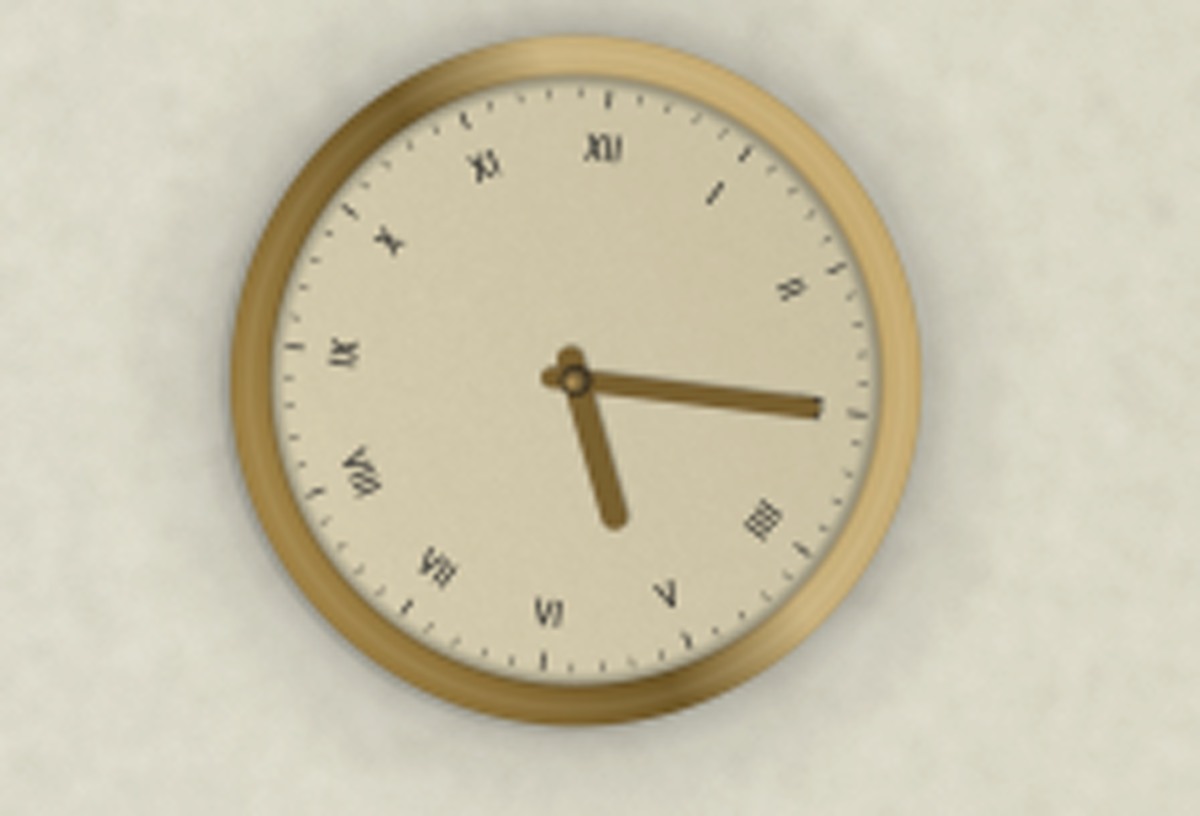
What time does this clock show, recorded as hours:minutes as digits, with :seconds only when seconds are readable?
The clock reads 5:15
